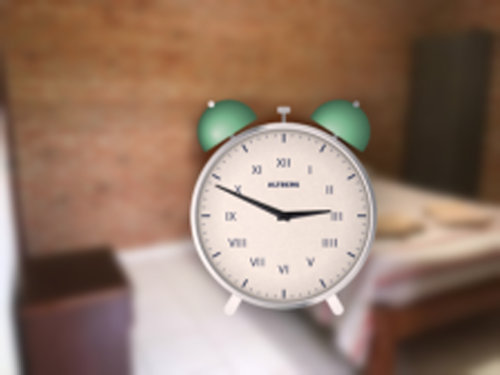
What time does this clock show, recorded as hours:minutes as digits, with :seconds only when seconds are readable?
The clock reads 2:49
